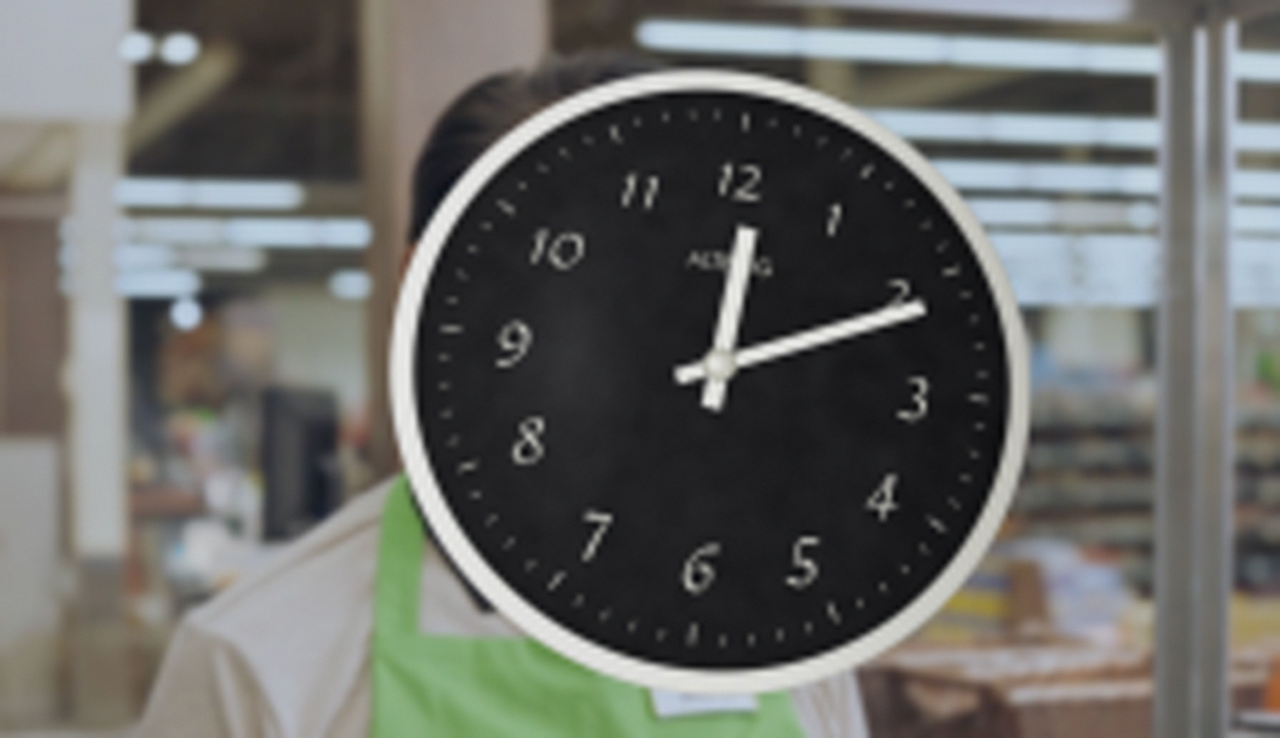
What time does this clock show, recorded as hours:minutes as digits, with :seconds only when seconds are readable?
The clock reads 12:11
